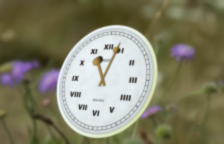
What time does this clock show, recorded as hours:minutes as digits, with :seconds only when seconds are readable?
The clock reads 11:03
